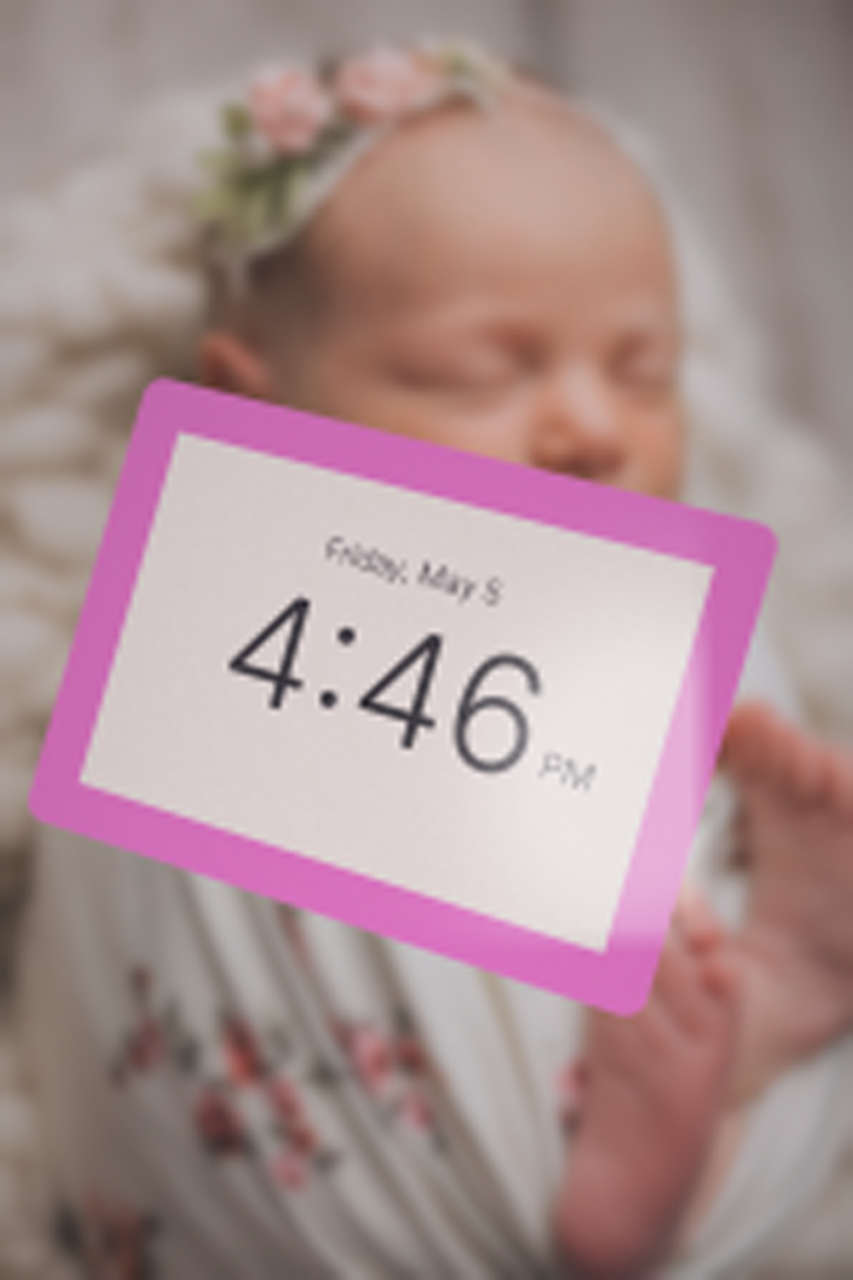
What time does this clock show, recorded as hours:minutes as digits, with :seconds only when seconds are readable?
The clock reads 4:46
